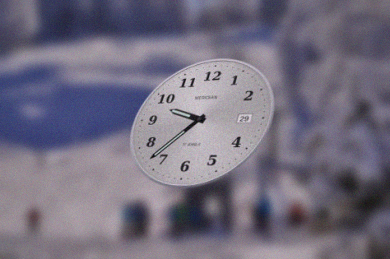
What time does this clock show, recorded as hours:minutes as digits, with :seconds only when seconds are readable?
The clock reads 9:37
